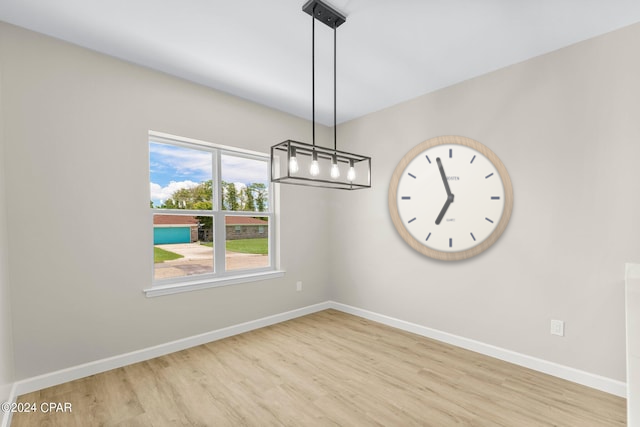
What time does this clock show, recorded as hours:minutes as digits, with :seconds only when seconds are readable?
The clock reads 6:57
